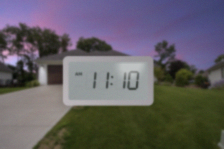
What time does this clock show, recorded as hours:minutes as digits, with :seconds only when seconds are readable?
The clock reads 11:10
